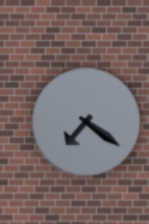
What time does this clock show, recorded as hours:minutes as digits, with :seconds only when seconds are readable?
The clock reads 7:21
